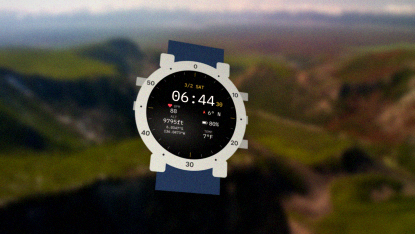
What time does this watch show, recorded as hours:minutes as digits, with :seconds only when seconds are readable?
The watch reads 6:44
